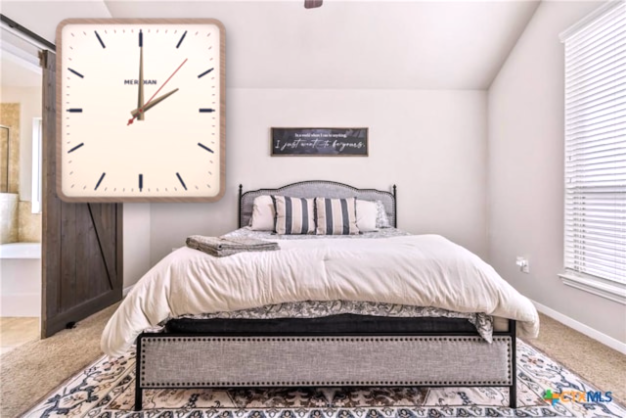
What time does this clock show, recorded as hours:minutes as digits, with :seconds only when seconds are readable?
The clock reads 2:00:07
